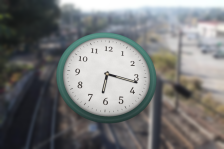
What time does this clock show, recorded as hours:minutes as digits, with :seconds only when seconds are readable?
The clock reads 6:17
